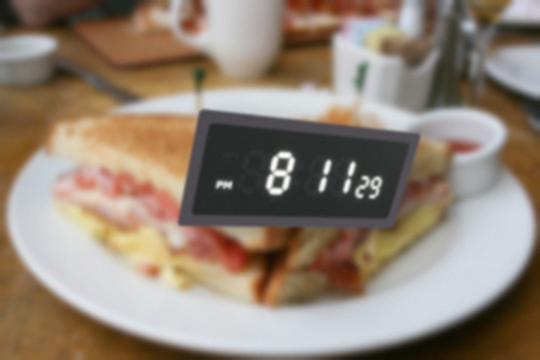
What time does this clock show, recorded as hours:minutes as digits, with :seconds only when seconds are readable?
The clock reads 8:11:29
